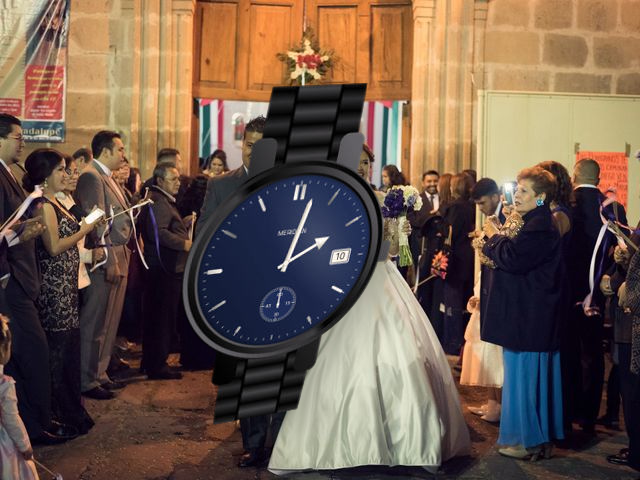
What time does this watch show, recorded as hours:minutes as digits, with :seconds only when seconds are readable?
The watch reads 2:02
